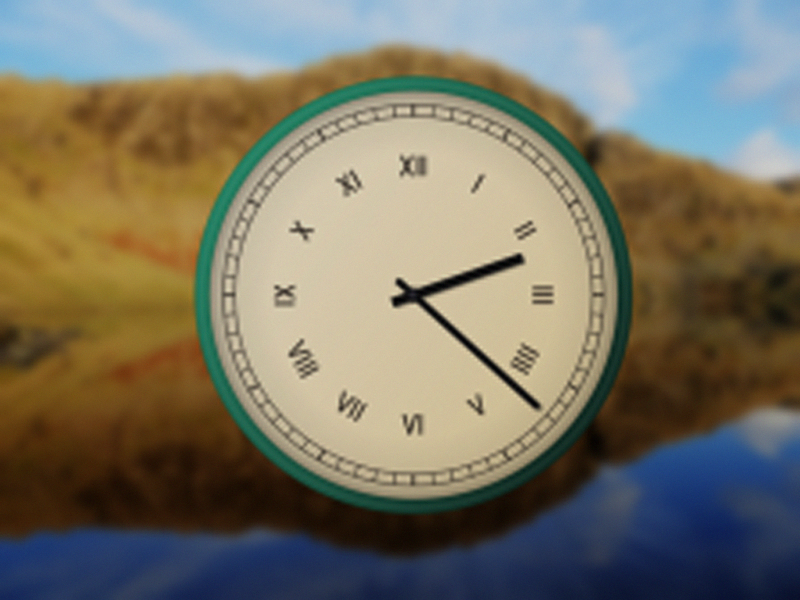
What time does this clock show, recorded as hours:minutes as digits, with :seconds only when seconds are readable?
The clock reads 2:22
